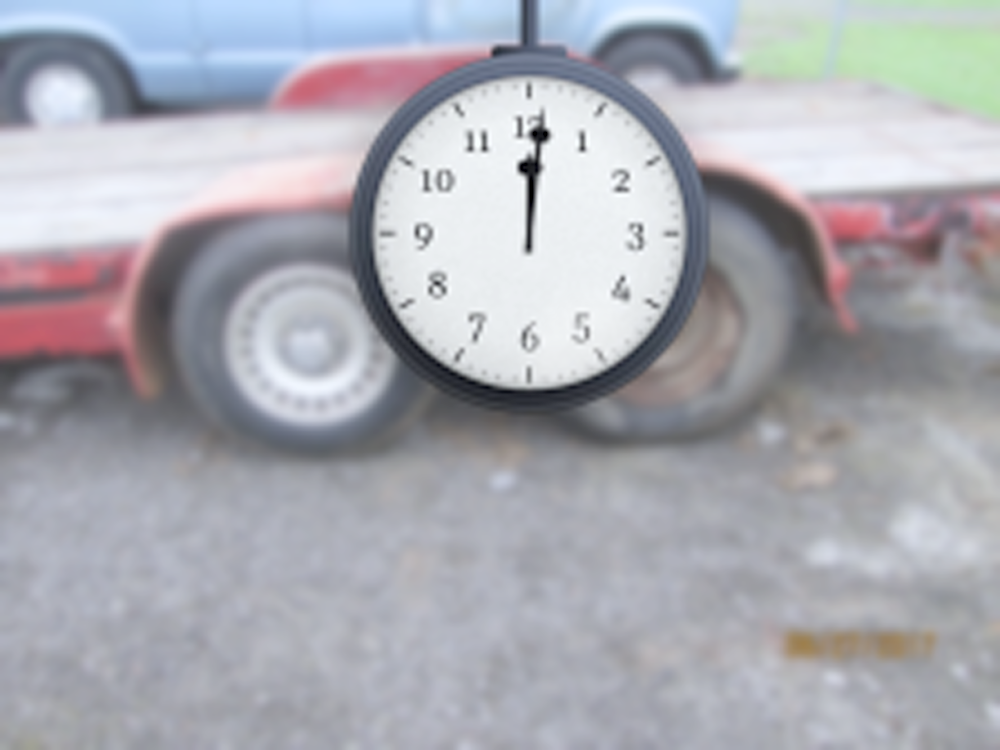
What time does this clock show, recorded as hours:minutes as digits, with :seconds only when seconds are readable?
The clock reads 12:01
